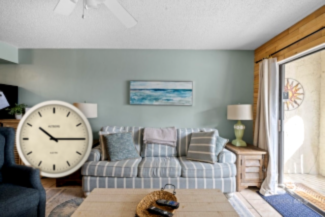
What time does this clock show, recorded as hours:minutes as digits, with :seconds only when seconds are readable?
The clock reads 10:15
